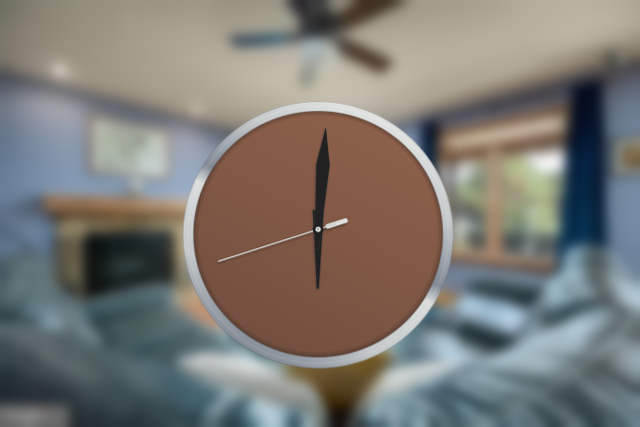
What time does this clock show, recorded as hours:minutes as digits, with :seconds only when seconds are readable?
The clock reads 6:00:42
